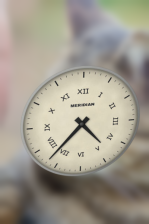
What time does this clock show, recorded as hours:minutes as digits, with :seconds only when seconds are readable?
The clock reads 4:37
